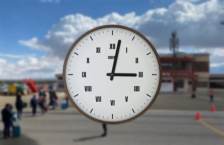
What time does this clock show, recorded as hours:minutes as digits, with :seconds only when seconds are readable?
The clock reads 3:02
